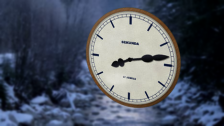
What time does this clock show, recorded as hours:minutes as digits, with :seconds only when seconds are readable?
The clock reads 8:13
